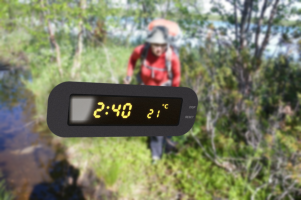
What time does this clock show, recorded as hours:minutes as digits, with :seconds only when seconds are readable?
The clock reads 2:40
